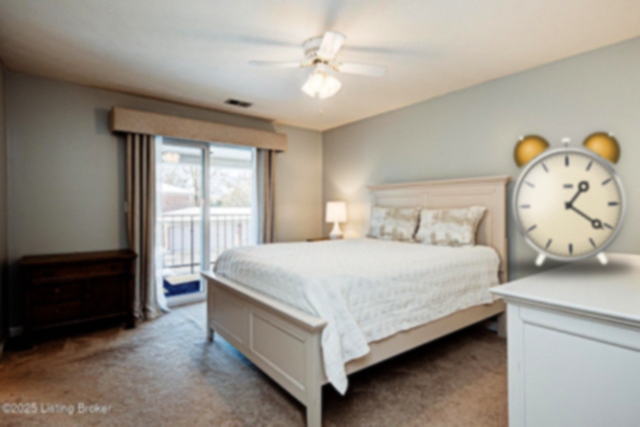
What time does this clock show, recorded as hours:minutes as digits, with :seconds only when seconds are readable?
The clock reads 1:21
